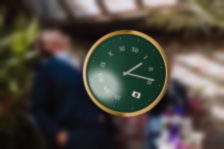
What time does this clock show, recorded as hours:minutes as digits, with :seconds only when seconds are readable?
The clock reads 1:14
